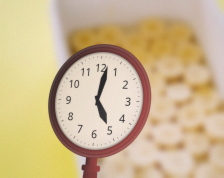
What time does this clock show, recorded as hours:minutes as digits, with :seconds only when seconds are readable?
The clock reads 5:02
